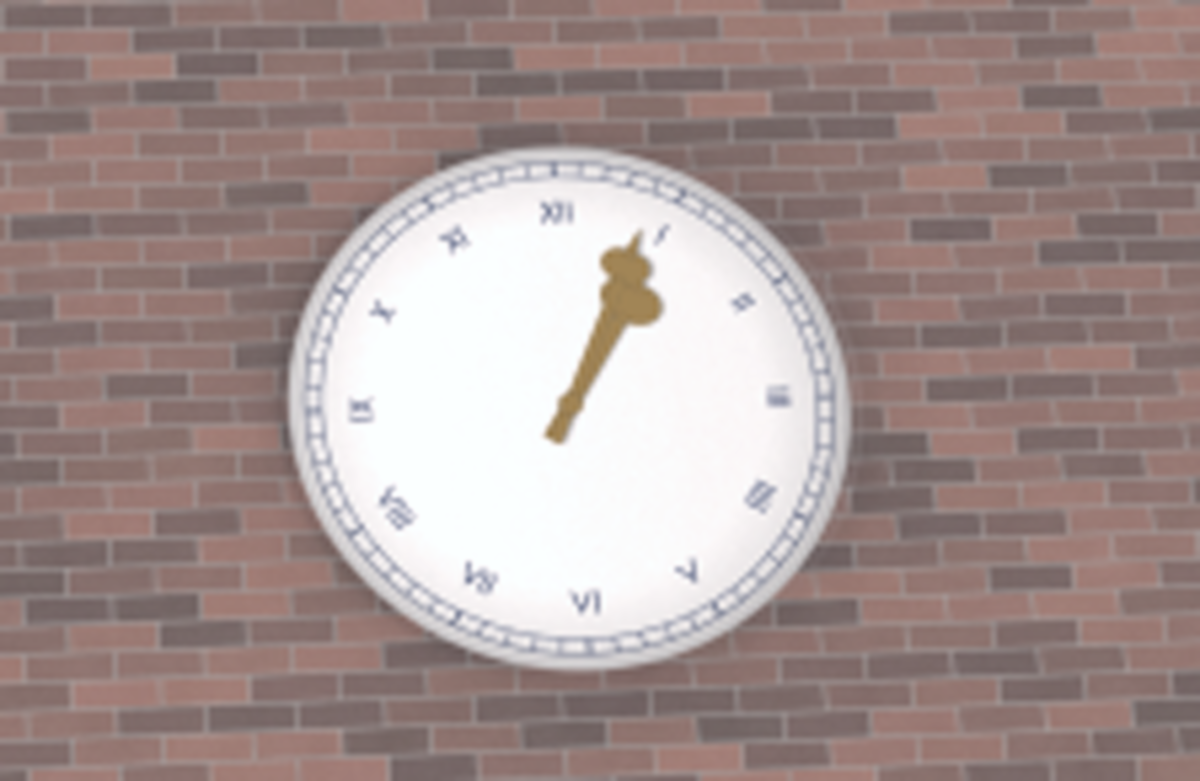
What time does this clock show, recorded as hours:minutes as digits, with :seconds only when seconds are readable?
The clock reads 1:04
